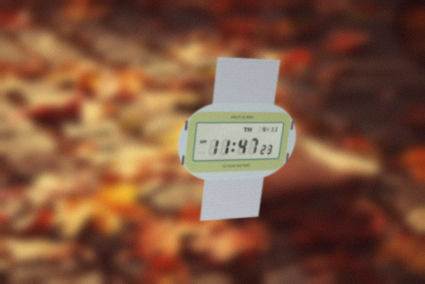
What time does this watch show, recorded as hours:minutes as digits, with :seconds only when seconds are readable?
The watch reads 11:47:23
